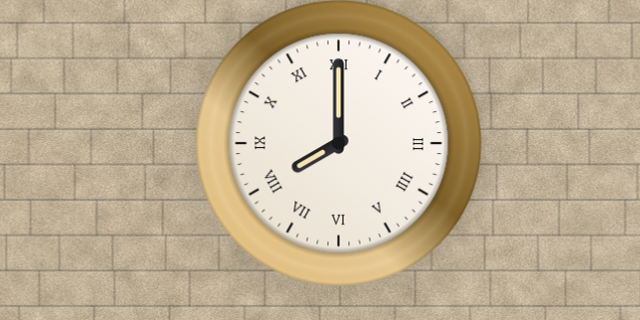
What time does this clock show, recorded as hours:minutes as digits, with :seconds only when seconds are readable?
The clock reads 8:00
